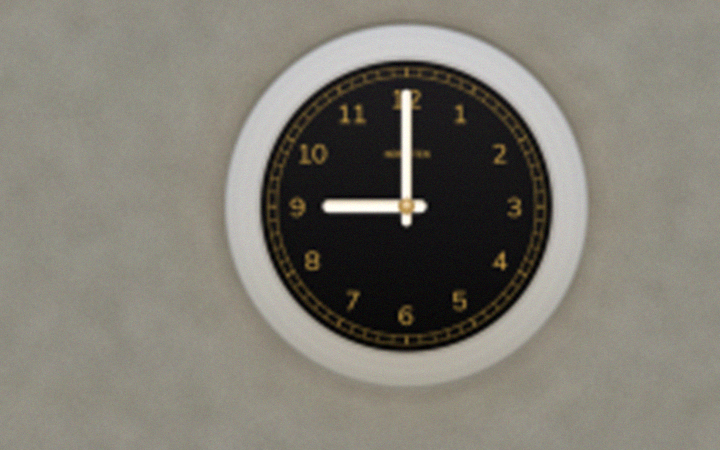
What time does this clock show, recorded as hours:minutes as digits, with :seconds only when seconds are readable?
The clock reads 9:00
